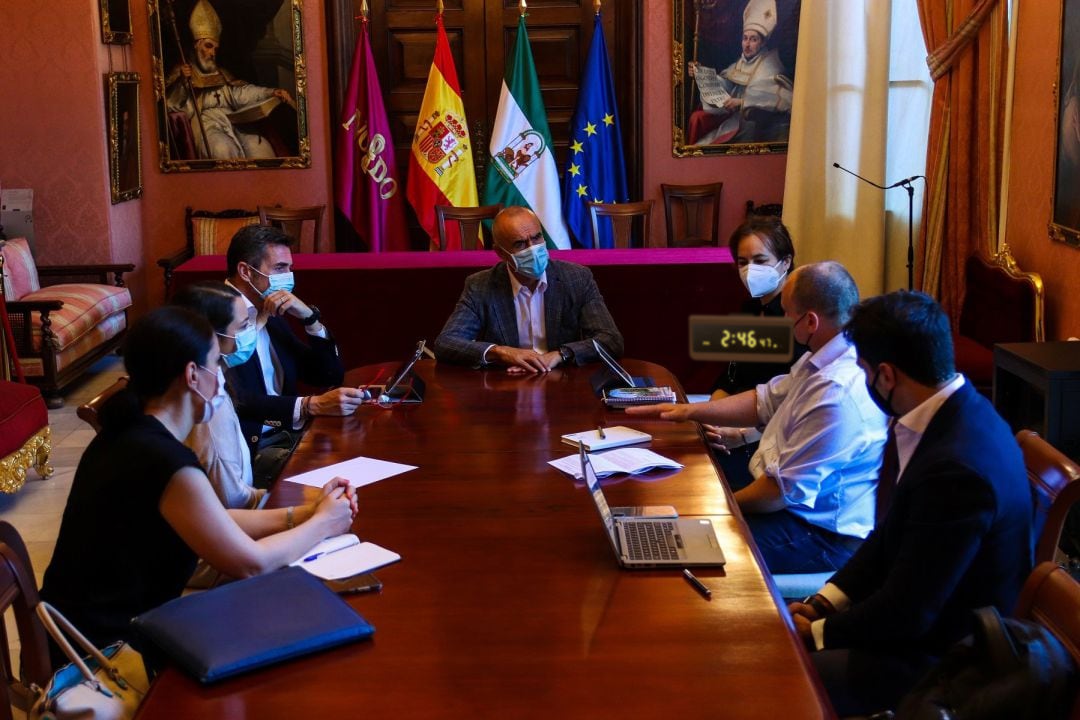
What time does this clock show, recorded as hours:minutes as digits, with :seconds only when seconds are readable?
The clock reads 2:46
